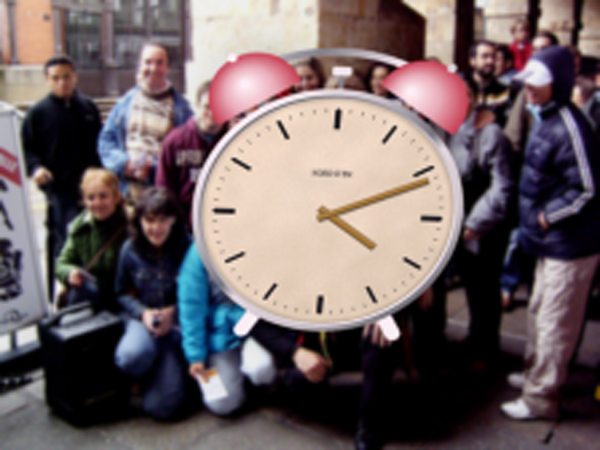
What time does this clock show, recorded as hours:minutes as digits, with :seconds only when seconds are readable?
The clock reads 4:11
